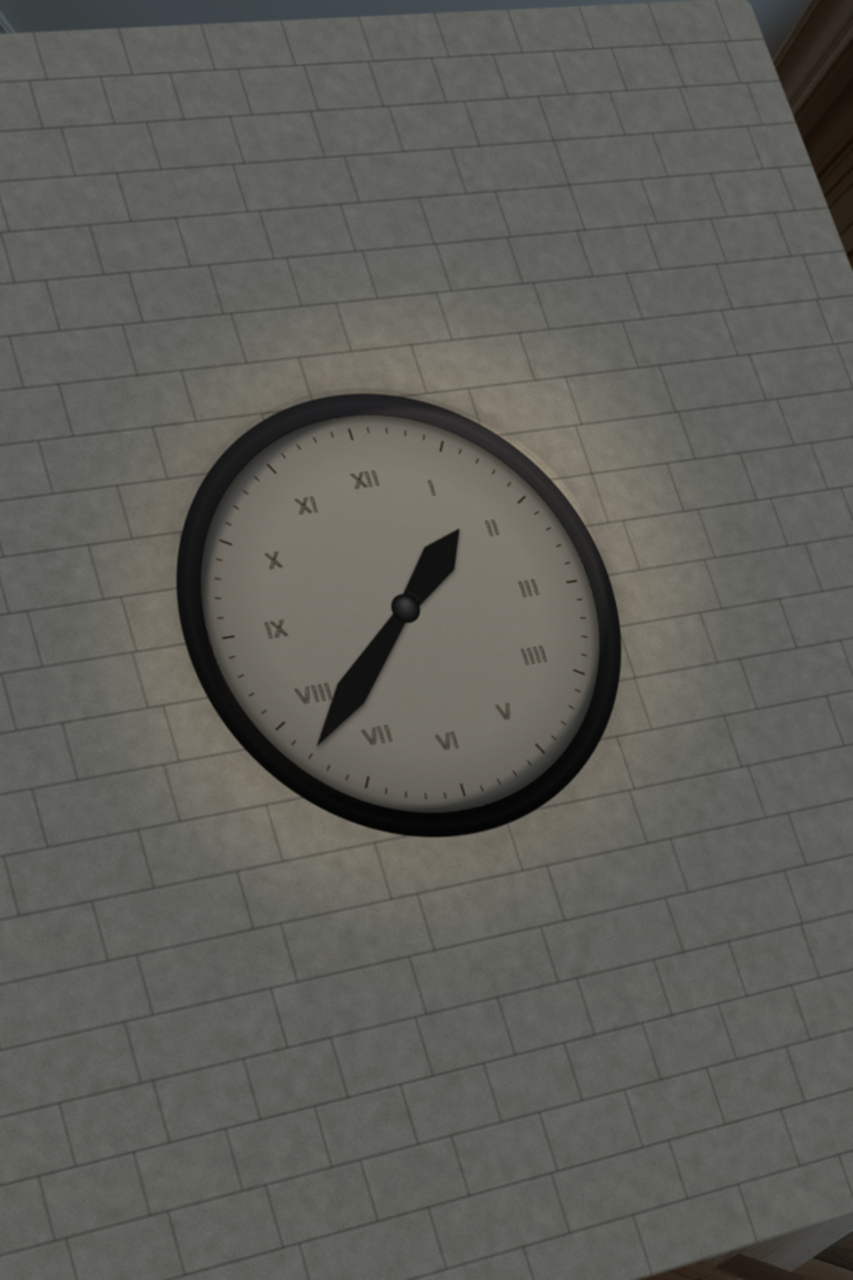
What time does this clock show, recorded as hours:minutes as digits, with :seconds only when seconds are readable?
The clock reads 1:38
